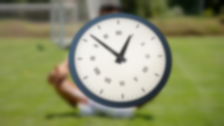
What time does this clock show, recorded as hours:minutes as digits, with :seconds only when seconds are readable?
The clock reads 12:52
